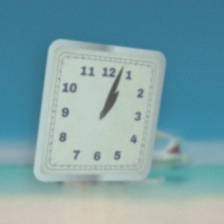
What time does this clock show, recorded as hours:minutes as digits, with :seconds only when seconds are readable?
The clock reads 1:03
